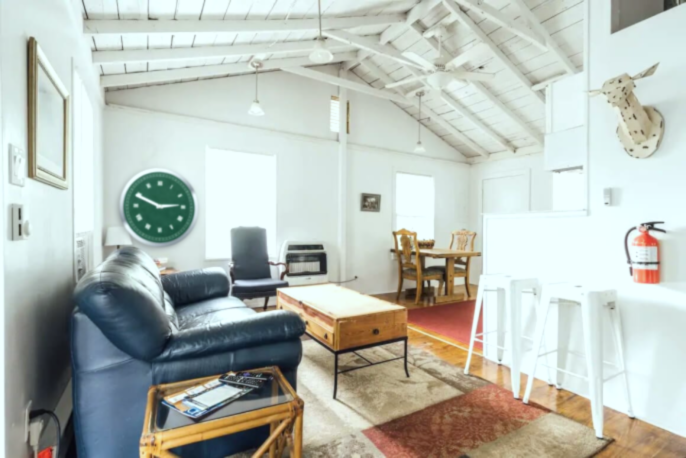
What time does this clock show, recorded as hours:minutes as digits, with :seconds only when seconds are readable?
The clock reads 2:49
